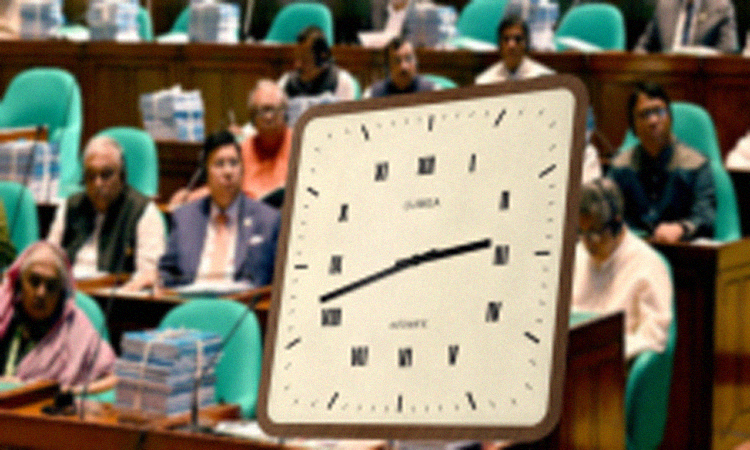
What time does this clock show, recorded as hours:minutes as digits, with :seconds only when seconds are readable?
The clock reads 2:42
